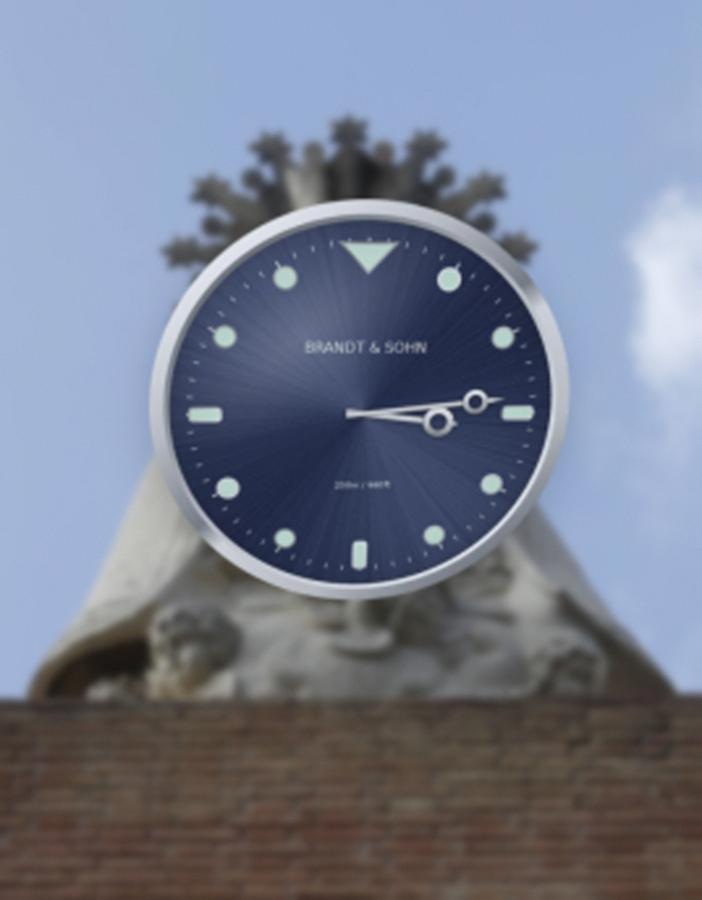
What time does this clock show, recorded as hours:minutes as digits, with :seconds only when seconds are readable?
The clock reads 3:14
